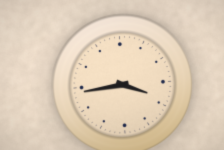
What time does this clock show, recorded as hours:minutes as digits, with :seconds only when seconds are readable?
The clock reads 3:44
